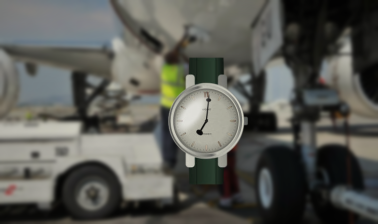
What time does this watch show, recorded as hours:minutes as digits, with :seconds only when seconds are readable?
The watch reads 7:01
